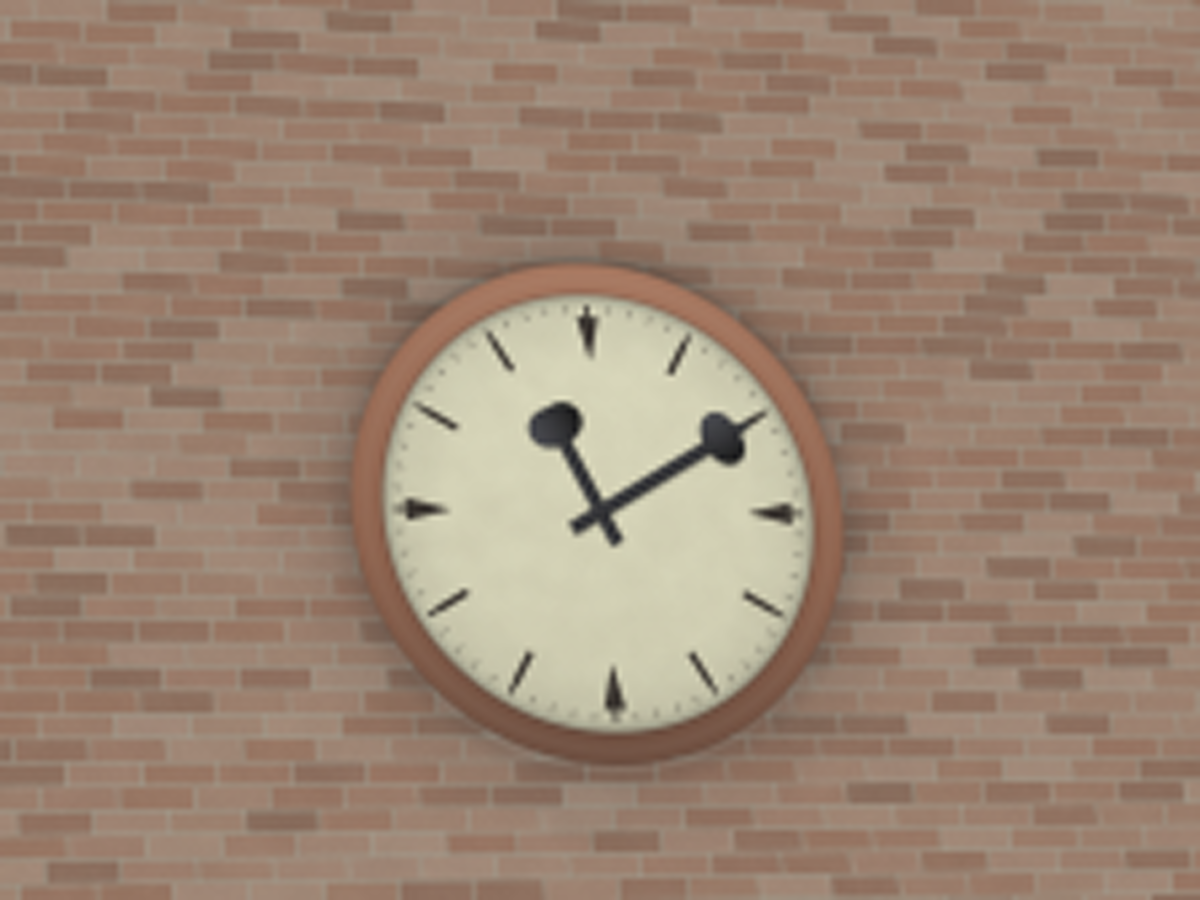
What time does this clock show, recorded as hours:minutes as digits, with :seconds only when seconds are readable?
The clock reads 11:10
